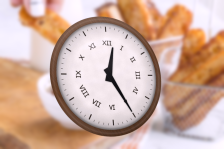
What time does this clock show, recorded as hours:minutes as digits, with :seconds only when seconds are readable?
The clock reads 12:25
